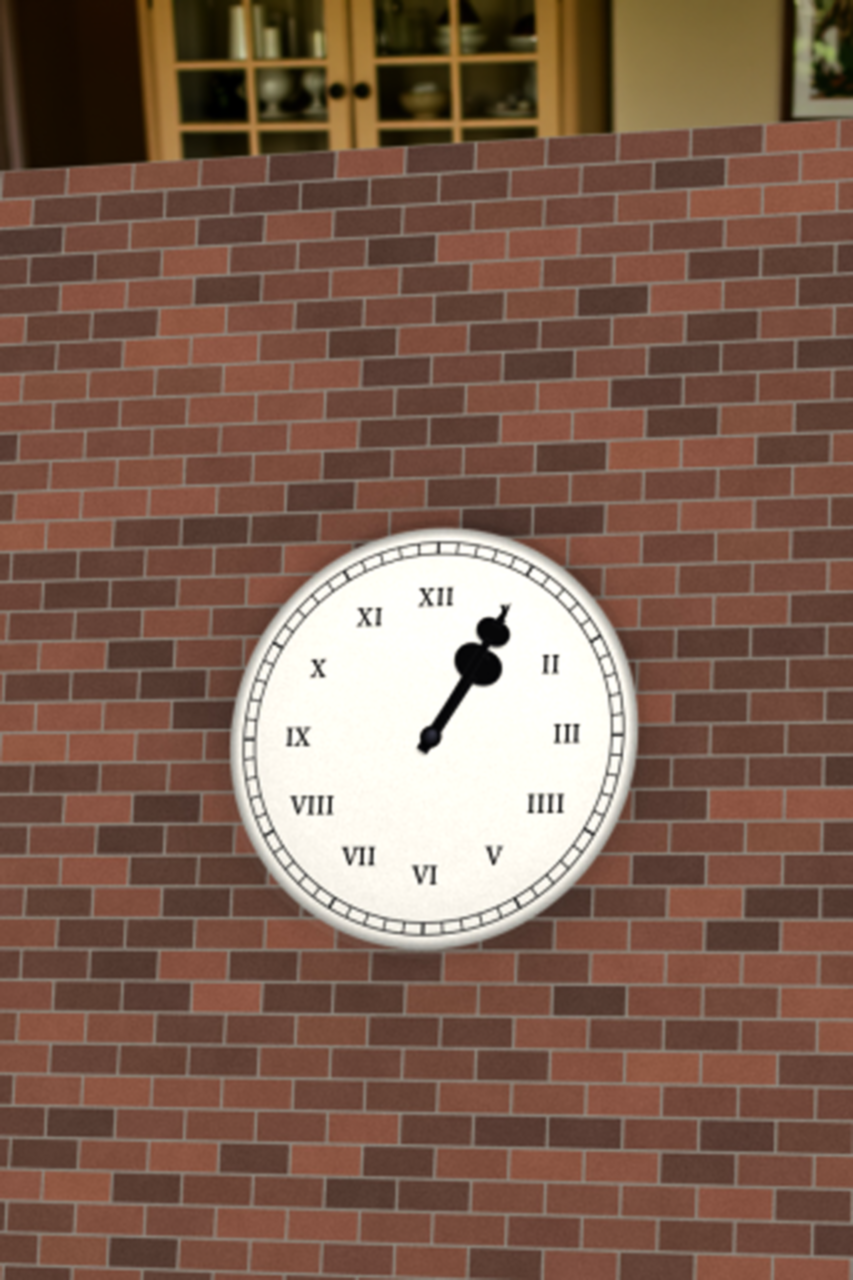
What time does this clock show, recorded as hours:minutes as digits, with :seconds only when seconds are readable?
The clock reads 1:05
